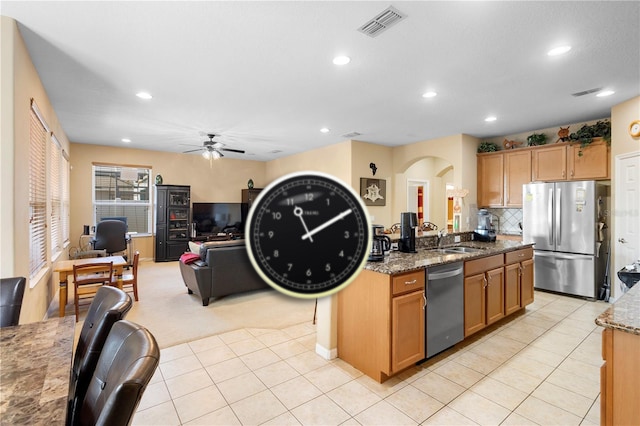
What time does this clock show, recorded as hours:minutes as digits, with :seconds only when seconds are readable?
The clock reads 11:10
